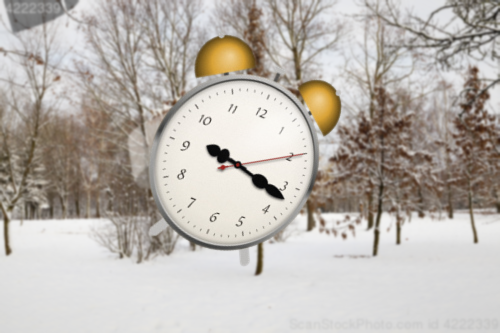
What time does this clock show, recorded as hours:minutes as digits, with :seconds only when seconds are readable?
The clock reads 9:17:10
